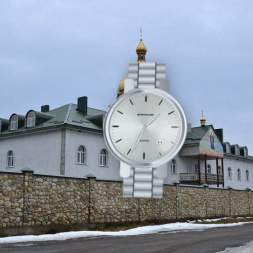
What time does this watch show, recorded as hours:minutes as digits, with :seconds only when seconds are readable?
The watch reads 1:34
